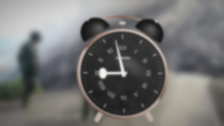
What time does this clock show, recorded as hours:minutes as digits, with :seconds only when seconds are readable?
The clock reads 8:58
